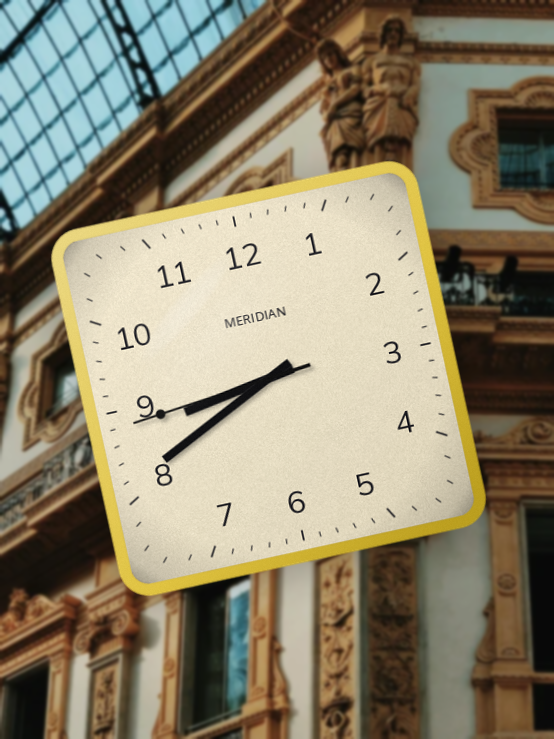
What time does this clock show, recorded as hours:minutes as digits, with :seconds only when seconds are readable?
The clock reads 8:40:44
